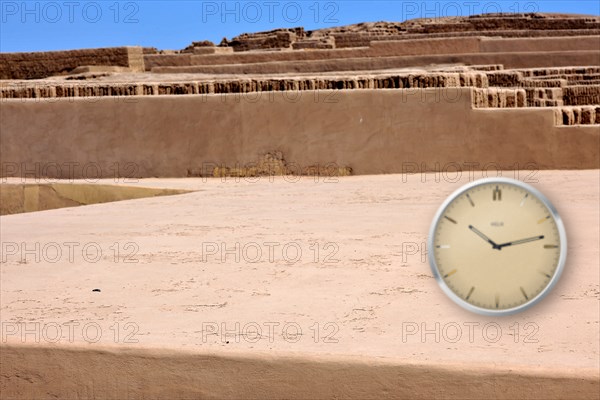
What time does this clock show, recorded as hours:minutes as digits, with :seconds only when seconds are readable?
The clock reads 10:13
